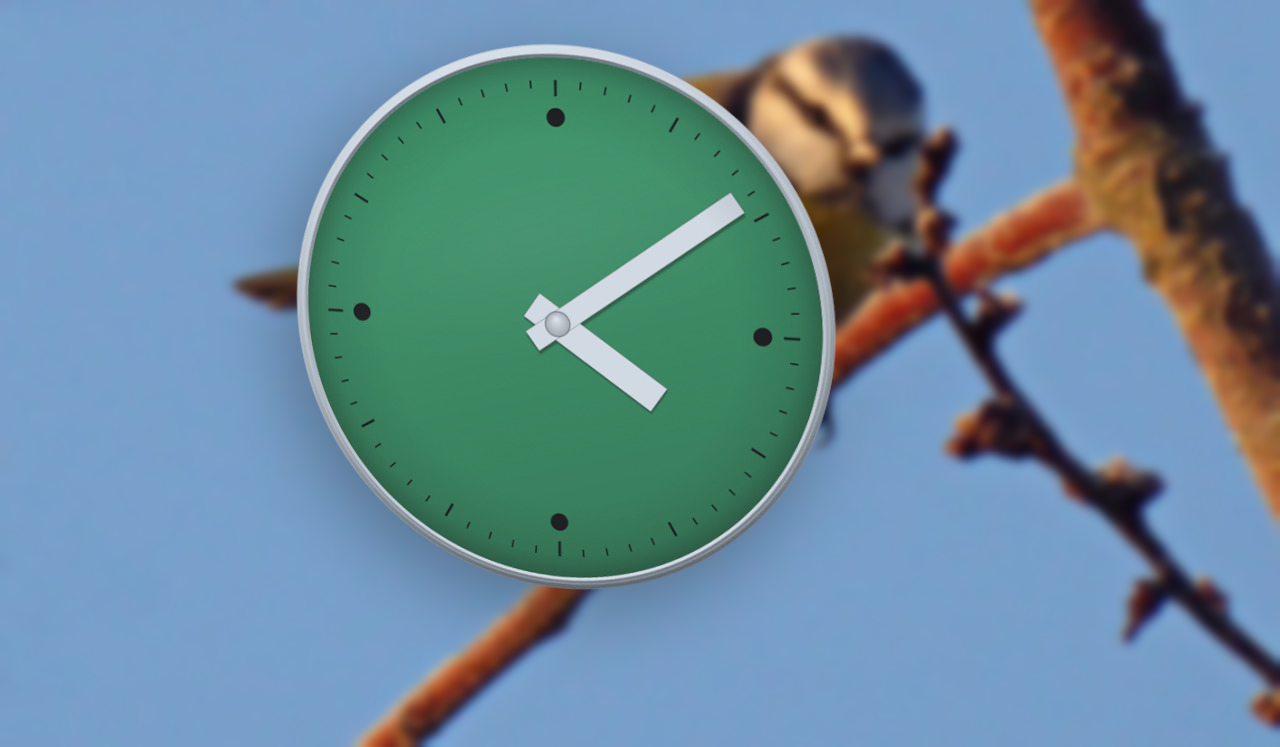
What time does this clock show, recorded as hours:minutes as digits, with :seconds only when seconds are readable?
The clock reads 4:09
